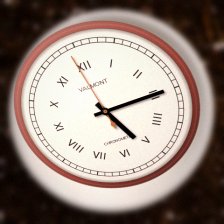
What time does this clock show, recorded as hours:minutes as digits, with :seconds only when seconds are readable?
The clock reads 5:14:59
